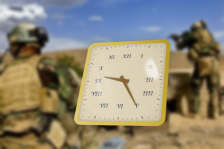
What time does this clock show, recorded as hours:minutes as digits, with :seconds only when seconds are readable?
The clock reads 9:25
